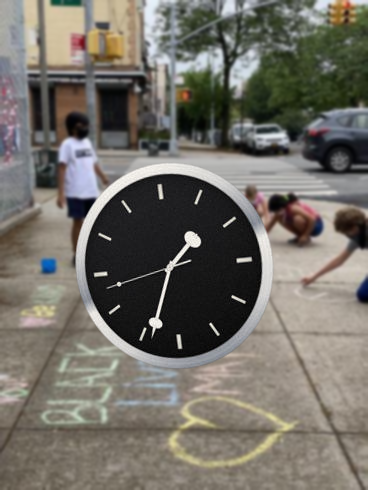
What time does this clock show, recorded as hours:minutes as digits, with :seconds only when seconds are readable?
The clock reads 1:33:43
